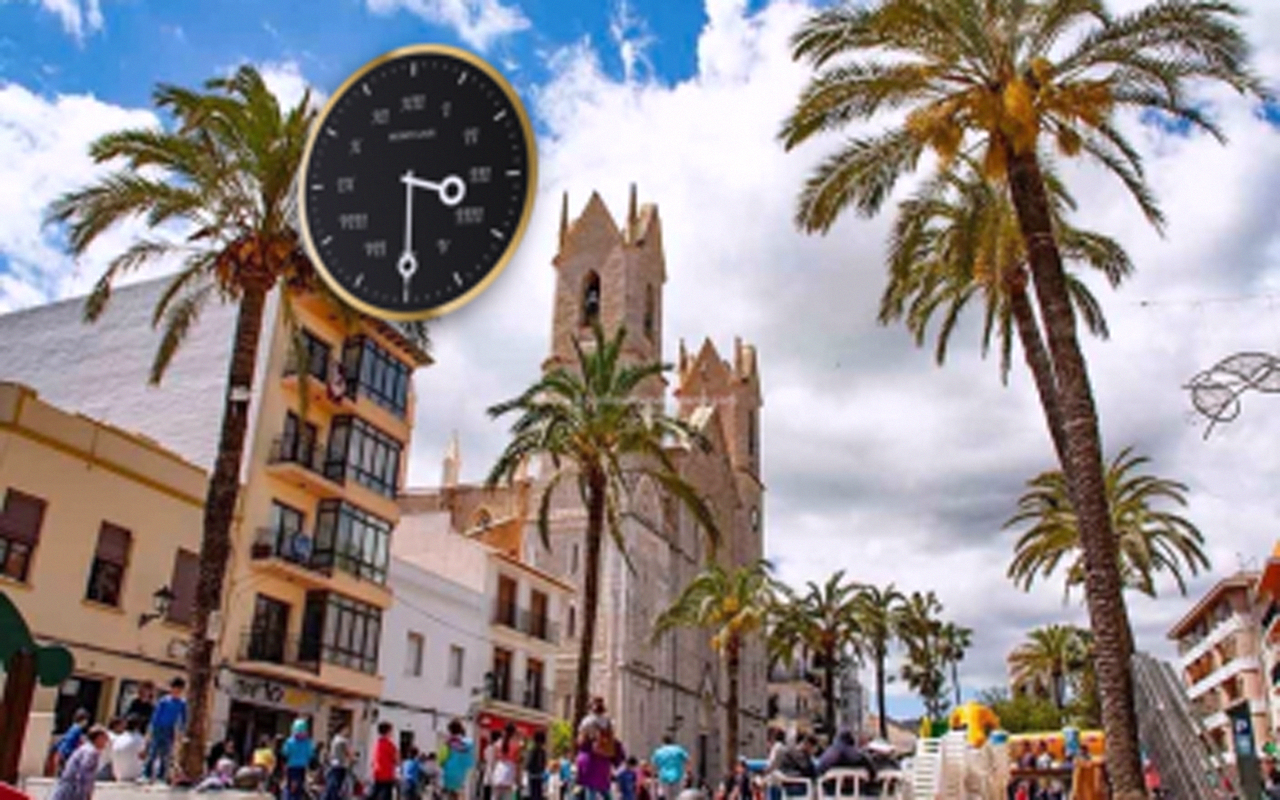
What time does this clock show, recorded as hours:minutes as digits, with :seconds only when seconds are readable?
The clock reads 3:30
